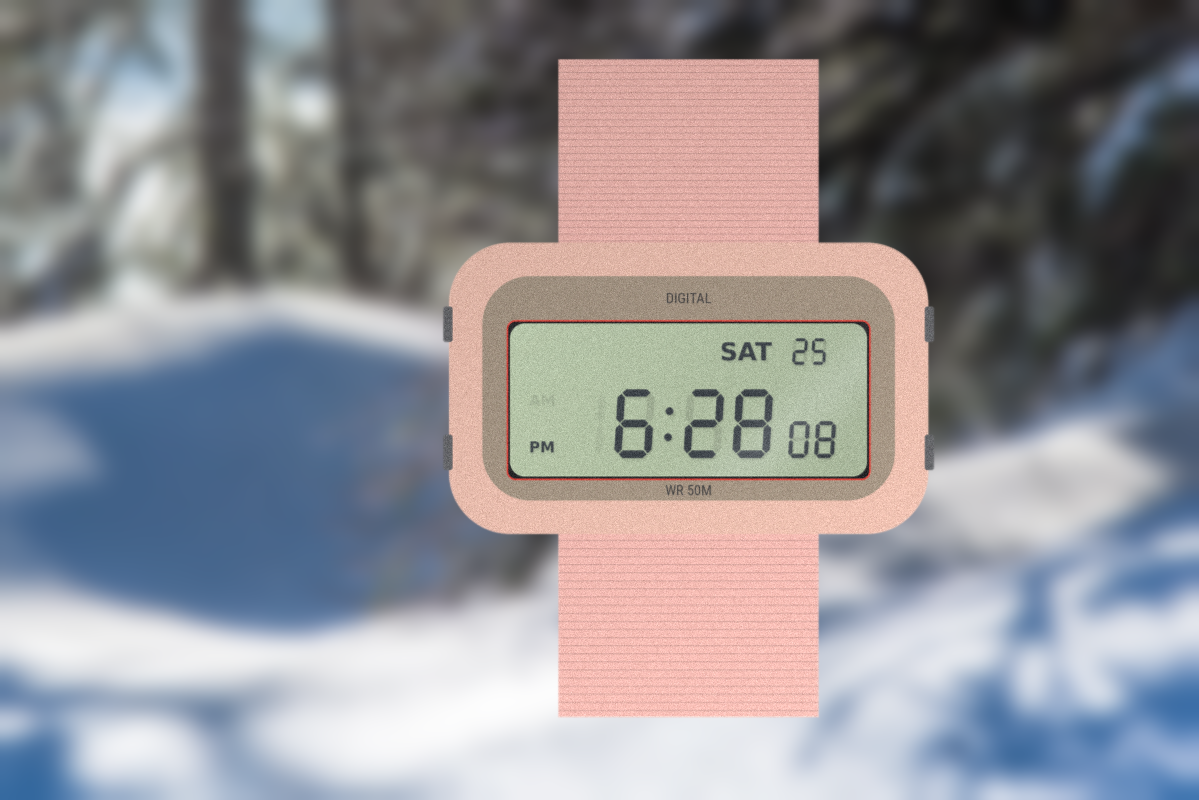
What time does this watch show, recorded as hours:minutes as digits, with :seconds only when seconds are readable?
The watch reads 6:28:08
